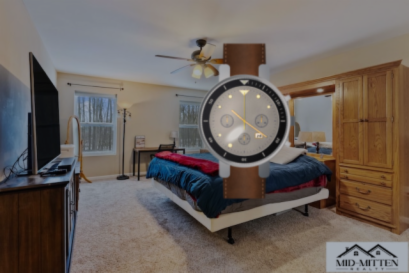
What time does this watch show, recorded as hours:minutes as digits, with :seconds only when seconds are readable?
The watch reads 10:21
